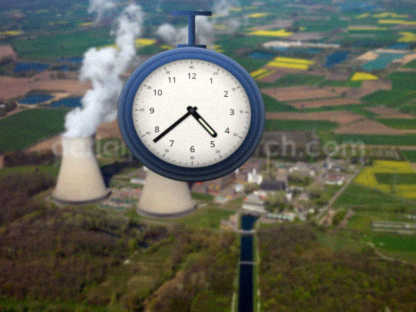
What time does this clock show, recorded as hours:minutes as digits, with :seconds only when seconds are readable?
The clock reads 4:38
